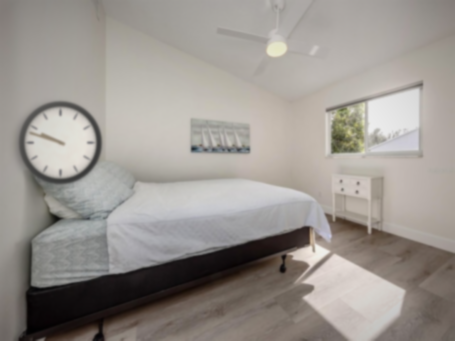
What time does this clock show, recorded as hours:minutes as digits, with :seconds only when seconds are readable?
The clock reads 9:48
